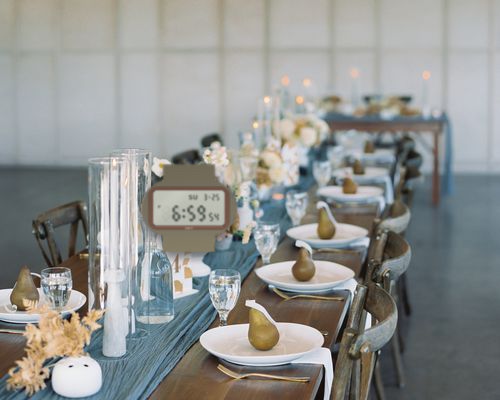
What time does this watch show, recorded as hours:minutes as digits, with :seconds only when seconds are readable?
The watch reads 6:59
